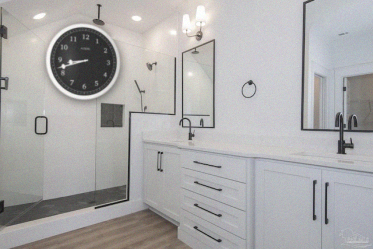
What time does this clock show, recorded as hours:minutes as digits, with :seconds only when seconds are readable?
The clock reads 8:42
